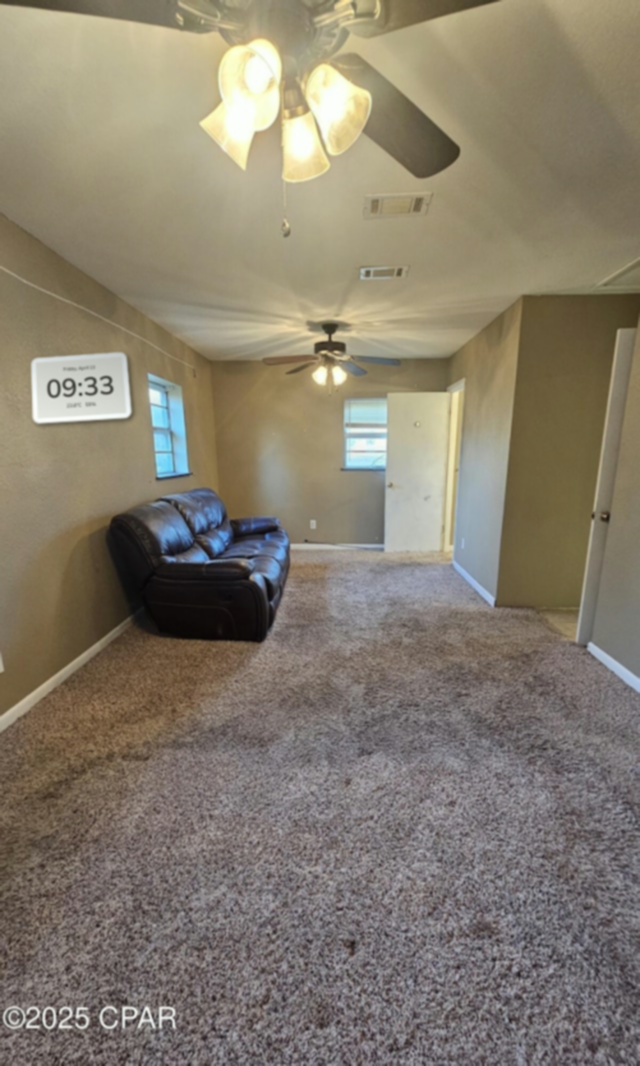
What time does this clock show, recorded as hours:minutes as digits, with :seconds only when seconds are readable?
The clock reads 9:33
